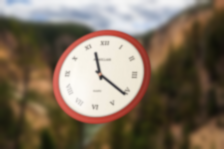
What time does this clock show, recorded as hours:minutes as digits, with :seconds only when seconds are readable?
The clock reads 11:21
